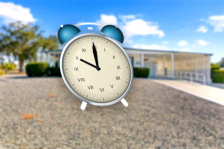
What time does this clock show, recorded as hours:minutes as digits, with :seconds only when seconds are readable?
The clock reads 10:00
